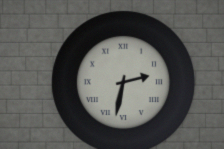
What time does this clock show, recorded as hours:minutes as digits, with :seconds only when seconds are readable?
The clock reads 2:32
